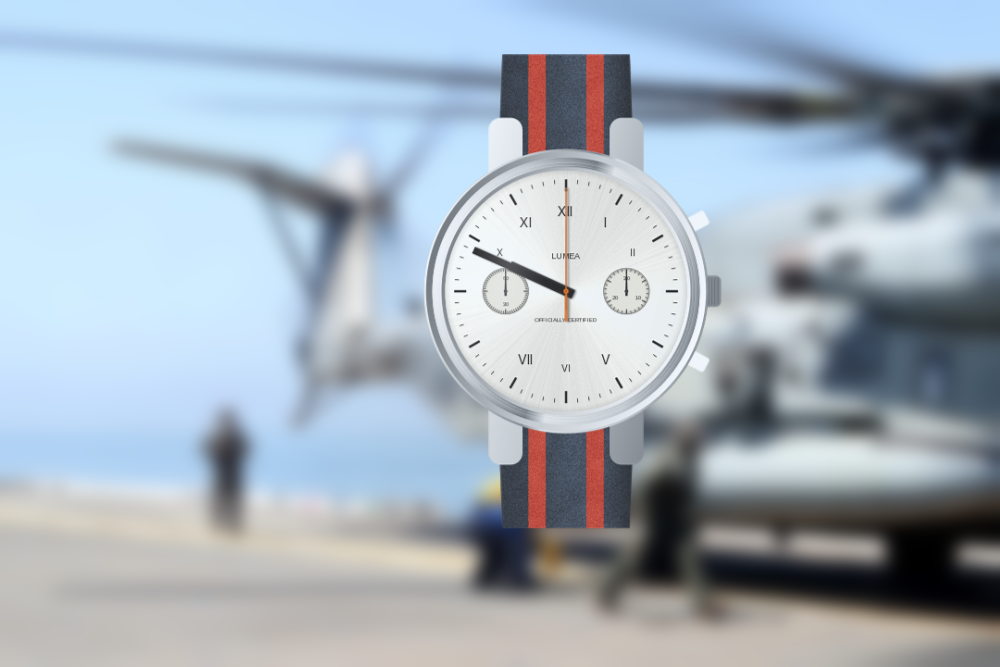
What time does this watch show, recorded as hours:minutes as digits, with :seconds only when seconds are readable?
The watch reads 9:49
